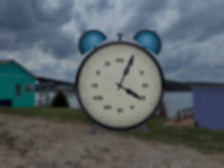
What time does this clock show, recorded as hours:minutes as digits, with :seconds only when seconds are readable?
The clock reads 4:04
